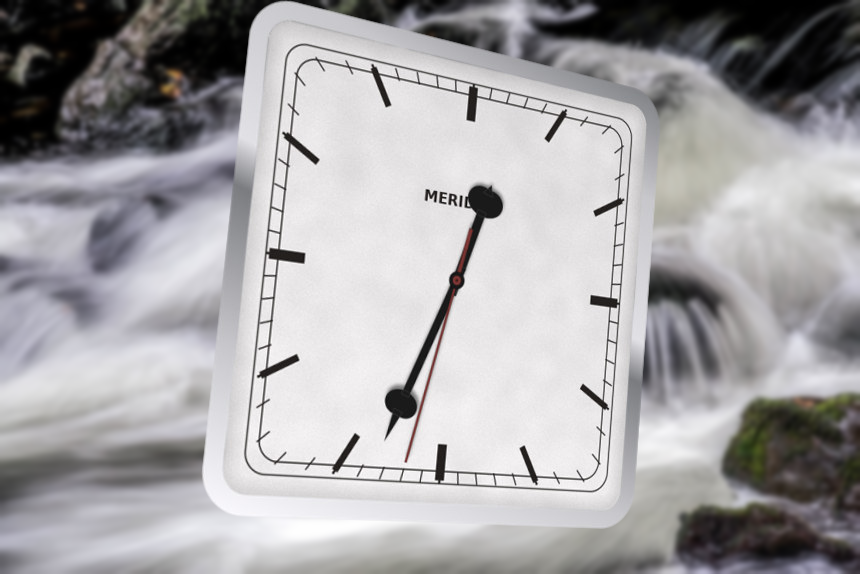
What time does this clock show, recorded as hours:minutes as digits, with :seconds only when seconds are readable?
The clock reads 12:33:32
